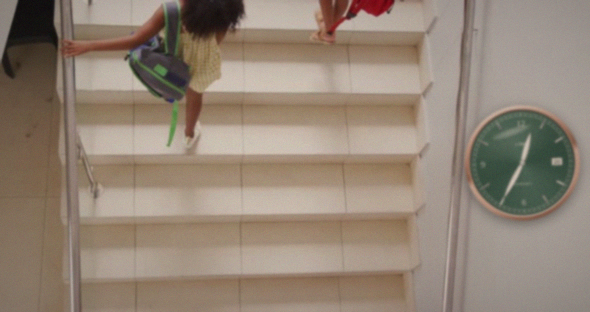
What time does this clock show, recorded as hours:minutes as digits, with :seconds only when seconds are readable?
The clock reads 12:35
